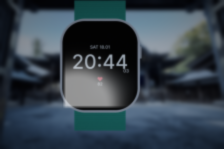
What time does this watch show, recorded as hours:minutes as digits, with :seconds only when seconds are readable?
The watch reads 20:44
